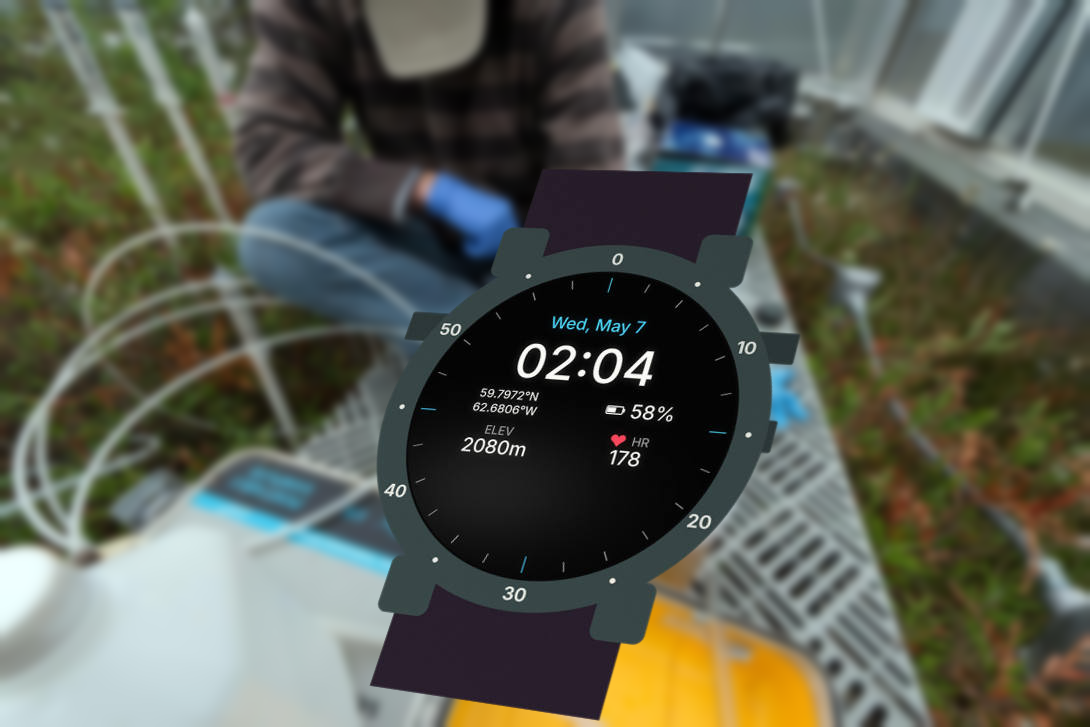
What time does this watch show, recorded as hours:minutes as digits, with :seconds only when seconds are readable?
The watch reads 2:04
